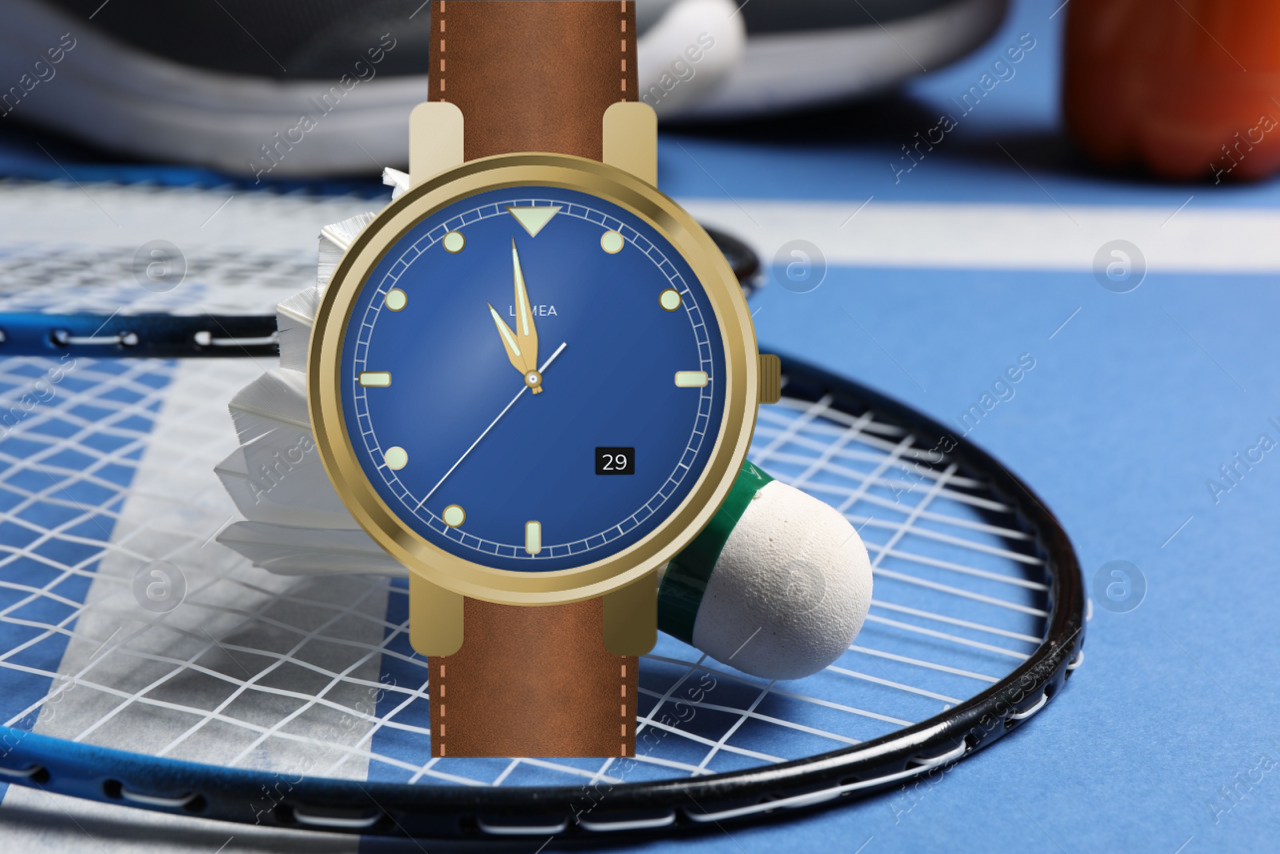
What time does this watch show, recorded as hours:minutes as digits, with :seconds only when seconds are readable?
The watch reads 10:58:37
